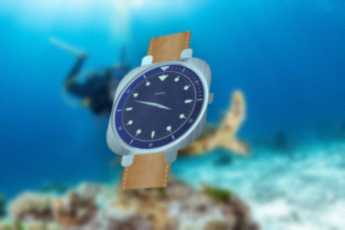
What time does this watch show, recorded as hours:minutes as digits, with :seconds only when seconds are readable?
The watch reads 3:48
